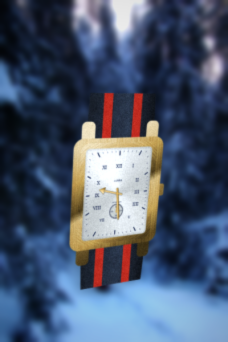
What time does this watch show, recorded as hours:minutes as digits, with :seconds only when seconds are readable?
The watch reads 9:29
